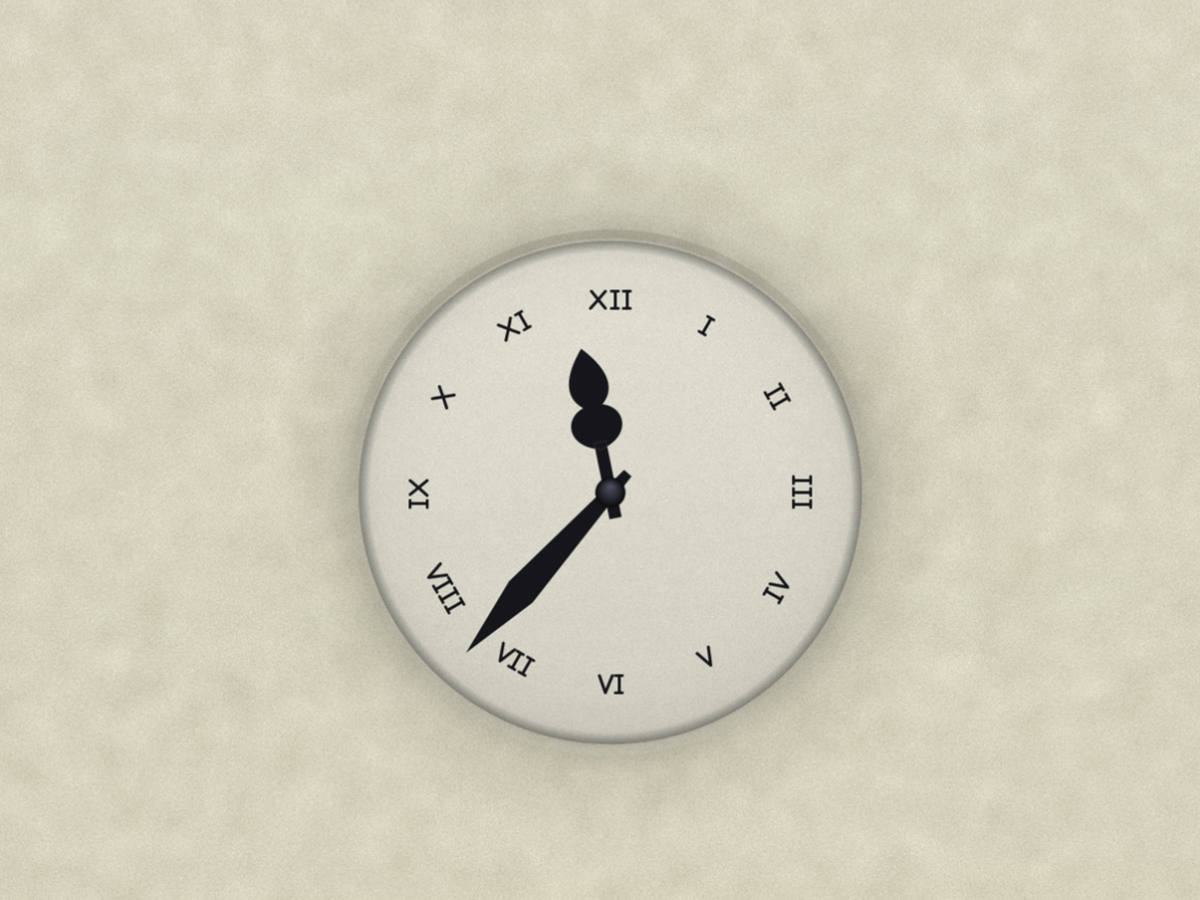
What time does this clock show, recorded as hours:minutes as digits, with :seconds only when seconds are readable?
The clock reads 11:37
